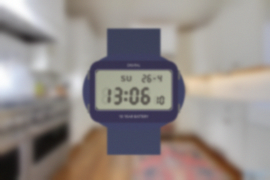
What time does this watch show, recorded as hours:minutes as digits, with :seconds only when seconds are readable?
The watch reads 13:06
